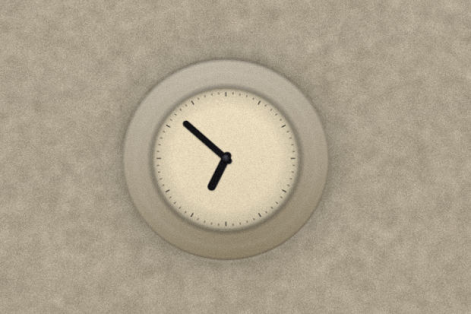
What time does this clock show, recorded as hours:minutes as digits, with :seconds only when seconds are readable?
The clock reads 6:52
